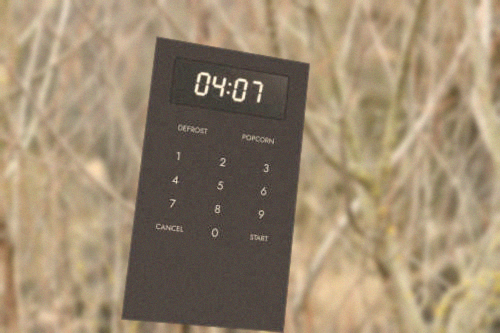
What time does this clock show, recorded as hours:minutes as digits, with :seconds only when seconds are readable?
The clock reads 4:07
